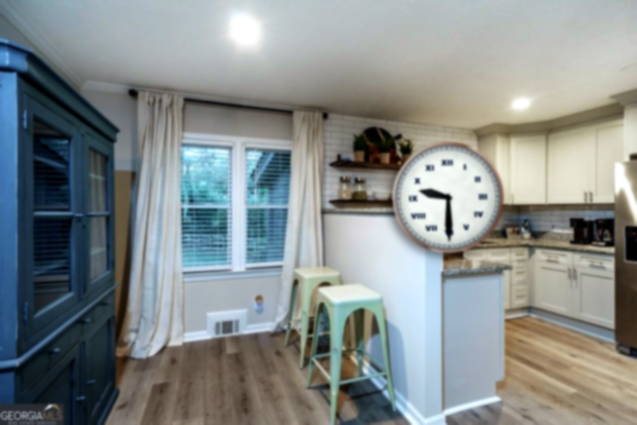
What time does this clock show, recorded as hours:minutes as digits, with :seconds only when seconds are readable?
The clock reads 9:30
